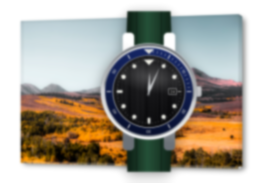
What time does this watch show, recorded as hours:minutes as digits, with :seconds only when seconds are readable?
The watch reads 12:04
